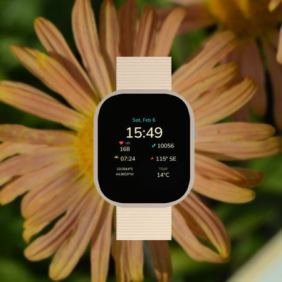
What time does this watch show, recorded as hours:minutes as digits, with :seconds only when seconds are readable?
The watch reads 15:49
